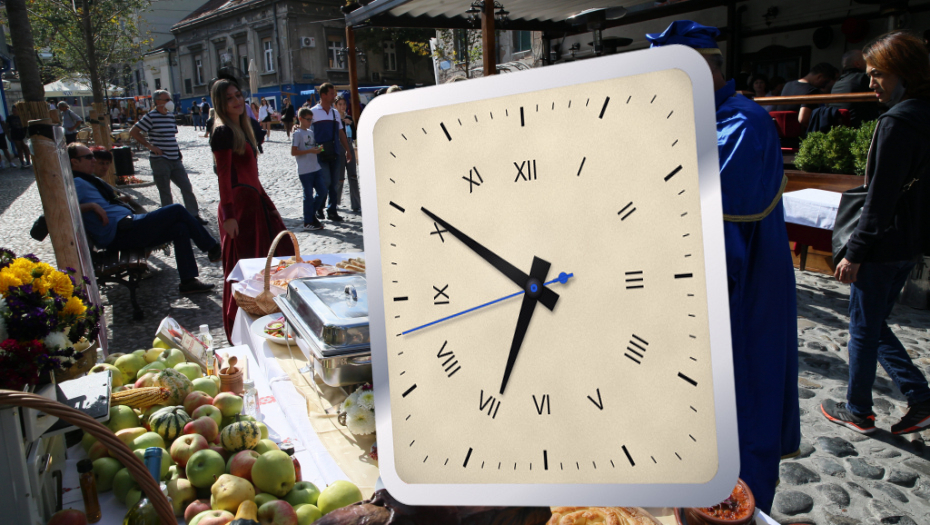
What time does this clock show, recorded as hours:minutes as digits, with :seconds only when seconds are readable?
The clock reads 6:50:43
